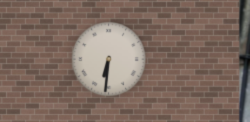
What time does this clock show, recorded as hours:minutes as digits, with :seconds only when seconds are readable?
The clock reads 6:31
